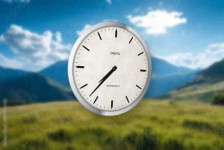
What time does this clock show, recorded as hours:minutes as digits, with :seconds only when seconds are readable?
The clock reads 7:37
